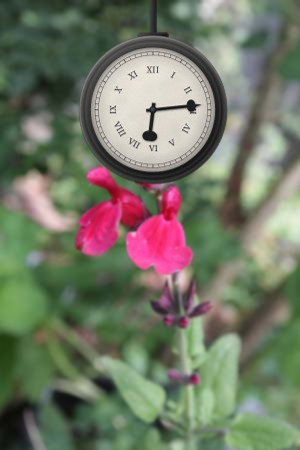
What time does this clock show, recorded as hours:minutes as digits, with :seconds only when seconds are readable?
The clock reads 6:14
